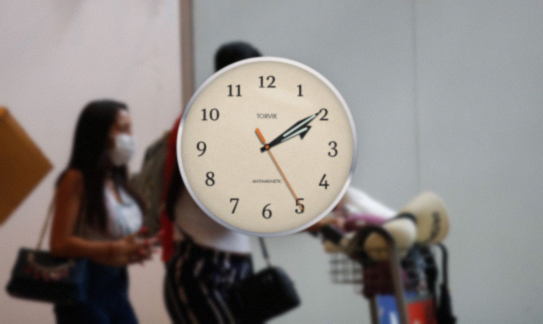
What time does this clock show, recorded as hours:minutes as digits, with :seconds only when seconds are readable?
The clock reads 2:09:25
